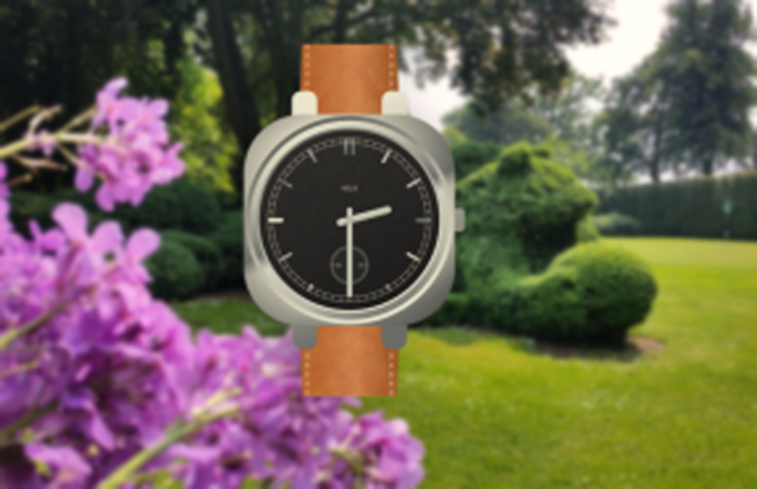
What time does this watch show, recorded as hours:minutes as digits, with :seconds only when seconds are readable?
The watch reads 2:30
